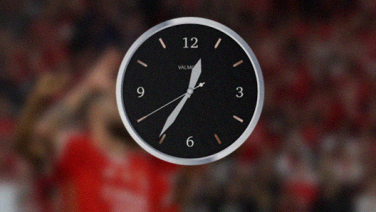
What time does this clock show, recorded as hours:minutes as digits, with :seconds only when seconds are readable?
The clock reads 12:35:40
